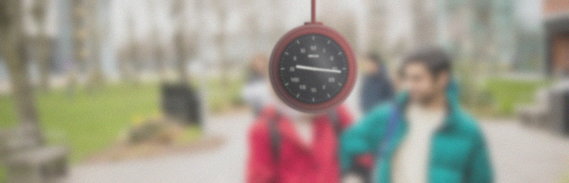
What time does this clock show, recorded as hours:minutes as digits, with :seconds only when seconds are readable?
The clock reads 9:16
